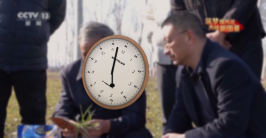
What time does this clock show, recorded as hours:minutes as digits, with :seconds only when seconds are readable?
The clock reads 4:57
